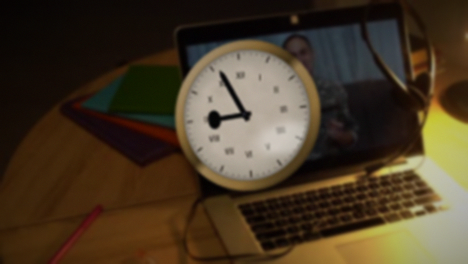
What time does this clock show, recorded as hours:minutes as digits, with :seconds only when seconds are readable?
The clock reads 8:56
